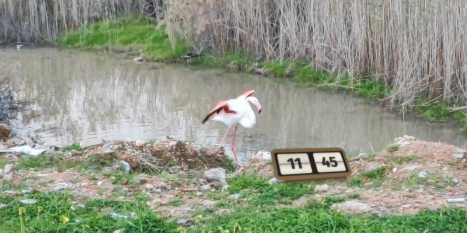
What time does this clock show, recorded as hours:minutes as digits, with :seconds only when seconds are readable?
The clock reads 11:45
